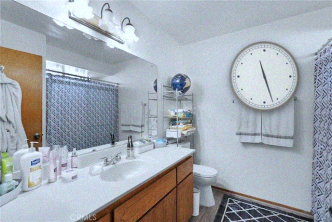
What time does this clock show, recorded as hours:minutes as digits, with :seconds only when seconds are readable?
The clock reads 11:27
